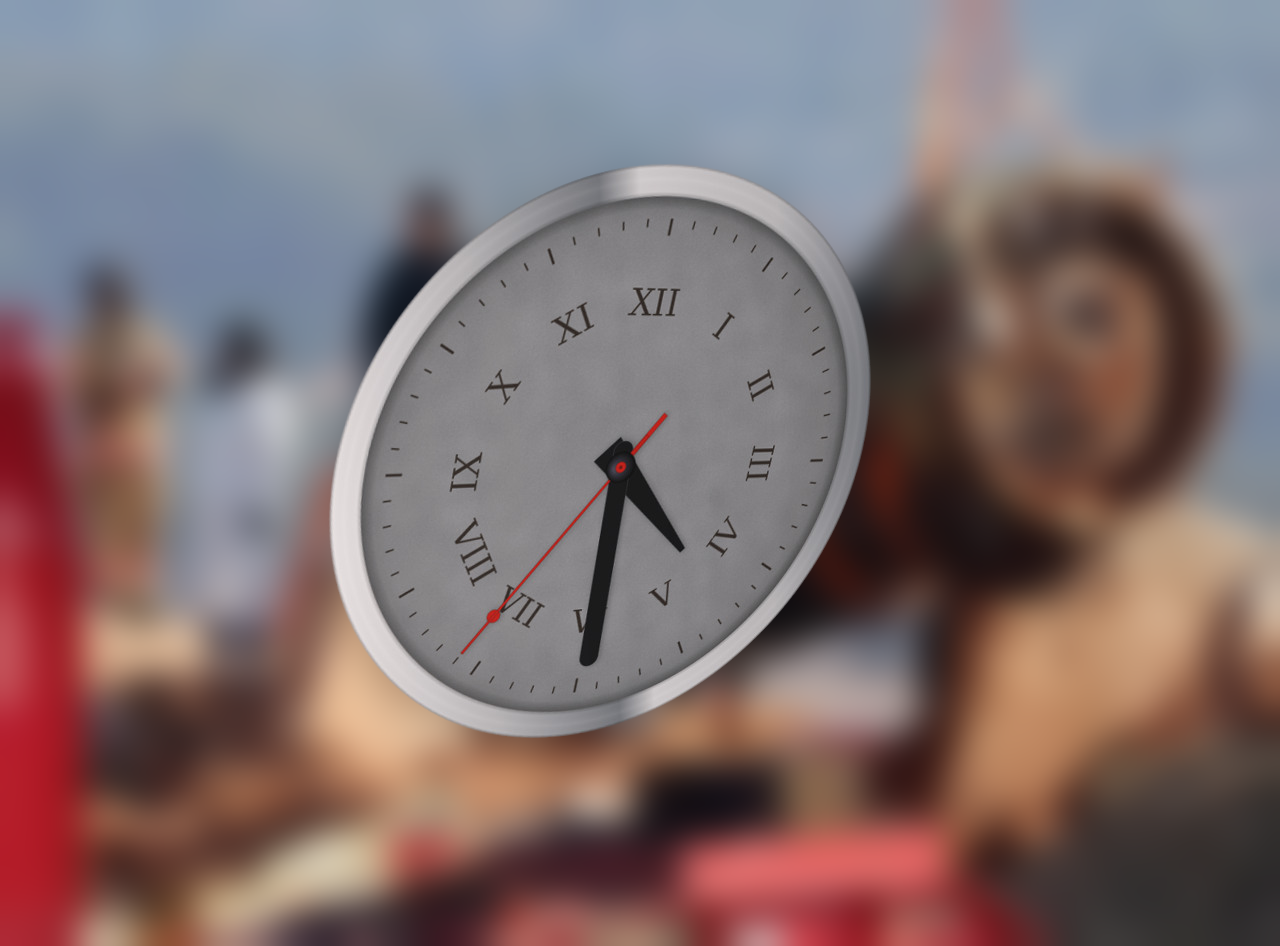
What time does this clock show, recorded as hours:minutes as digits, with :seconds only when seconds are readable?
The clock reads 4:29:36
